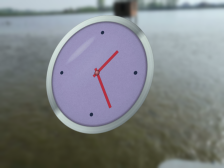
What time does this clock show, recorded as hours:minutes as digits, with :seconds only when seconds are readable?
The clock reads 1:25
